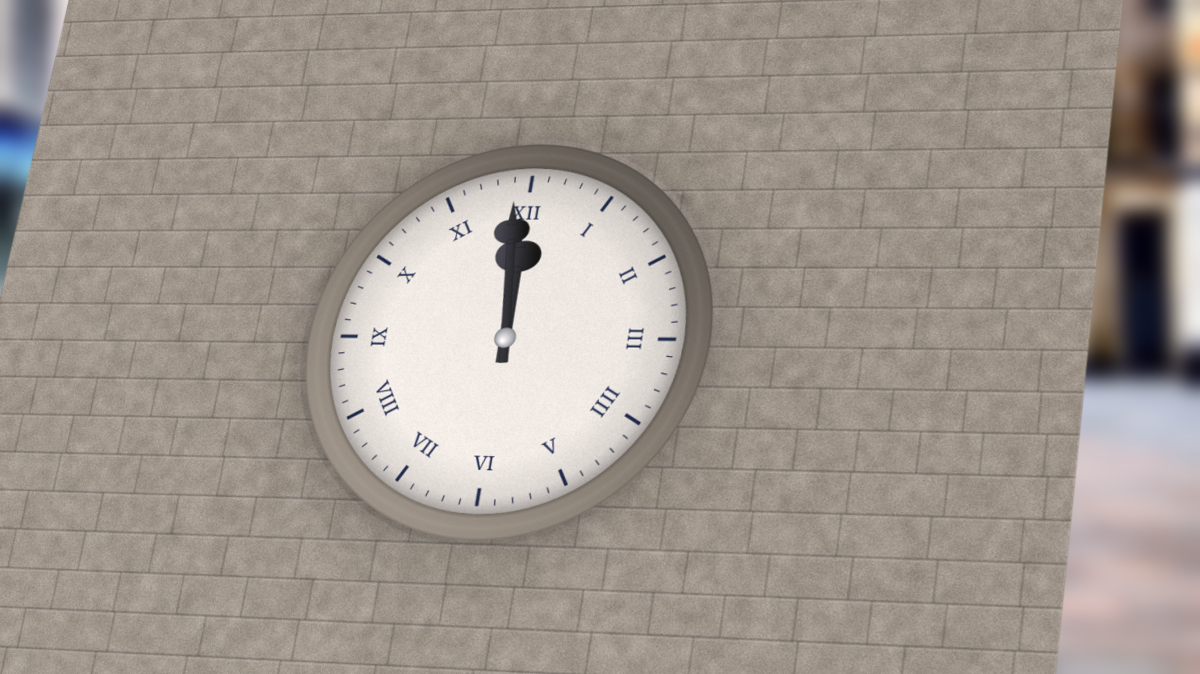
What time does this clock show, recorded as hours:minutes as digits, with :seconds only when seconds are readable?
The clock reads 11:59
